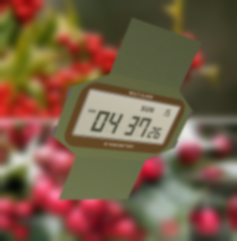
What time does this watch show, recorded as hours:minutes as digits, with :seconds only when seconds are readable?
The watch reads 4:37
